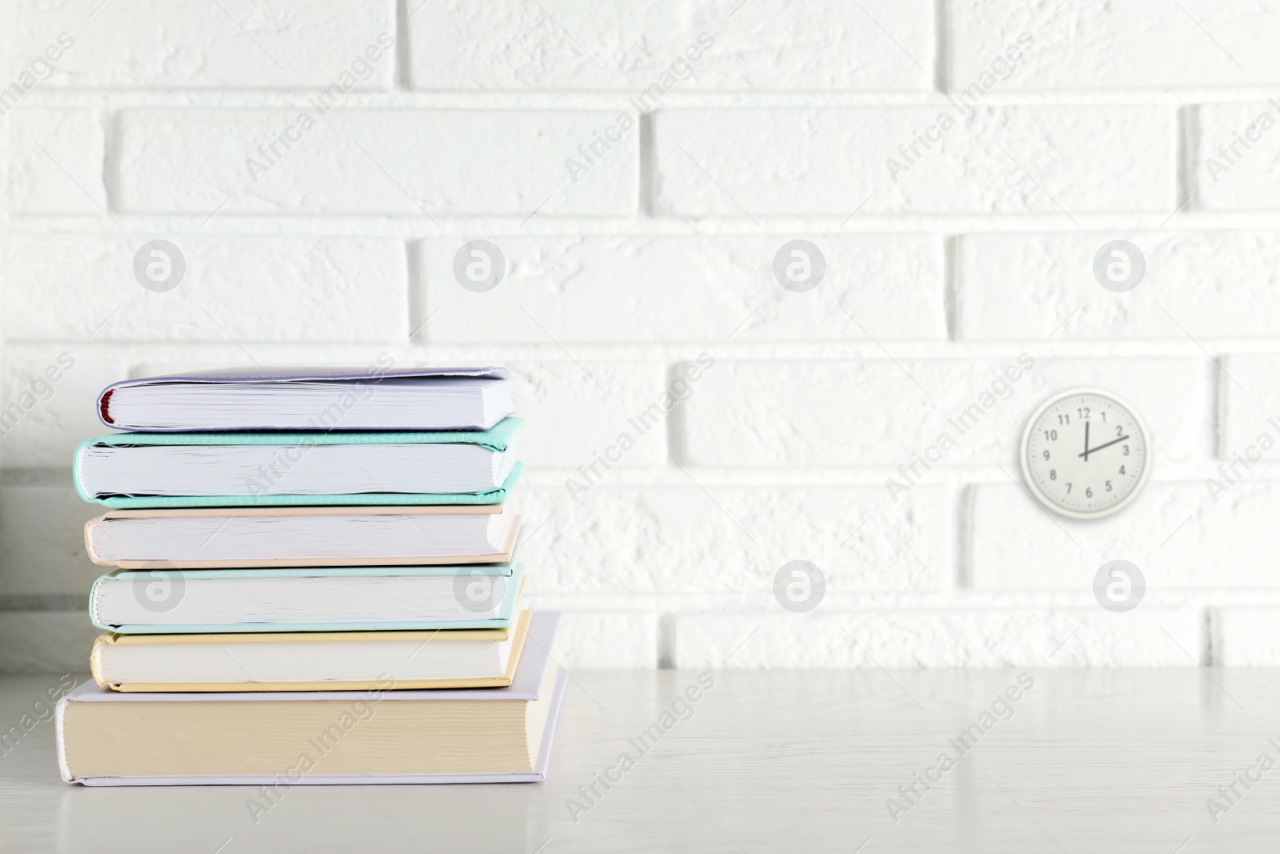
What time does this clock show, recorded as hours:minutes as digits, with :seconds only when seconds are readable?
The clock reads 12:12
